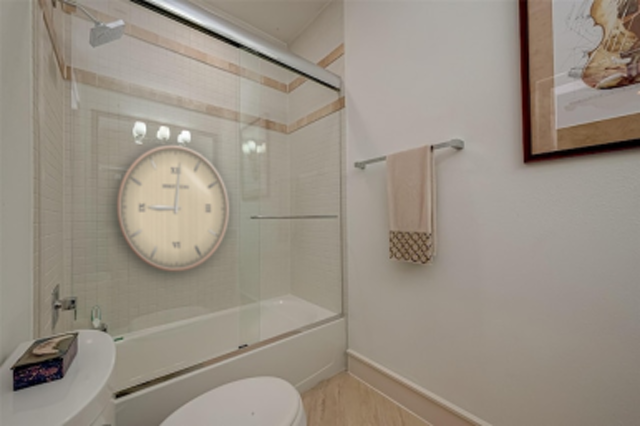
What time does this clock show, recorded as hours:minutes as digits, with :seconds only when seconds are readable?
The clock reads 9:01
